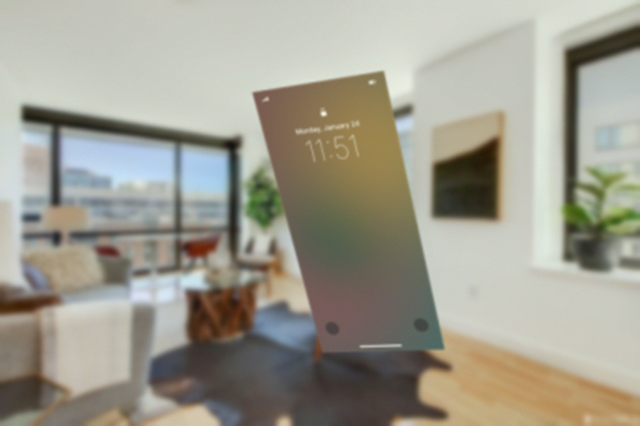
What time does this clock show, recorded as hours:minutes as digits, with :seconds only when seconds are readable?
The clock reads 11:51
